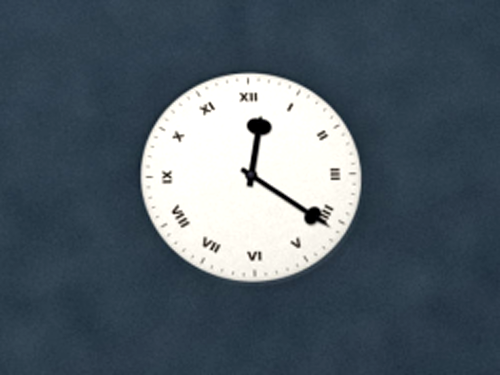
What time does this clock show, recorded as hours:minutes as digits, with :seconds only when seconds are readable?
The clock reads 12:21
